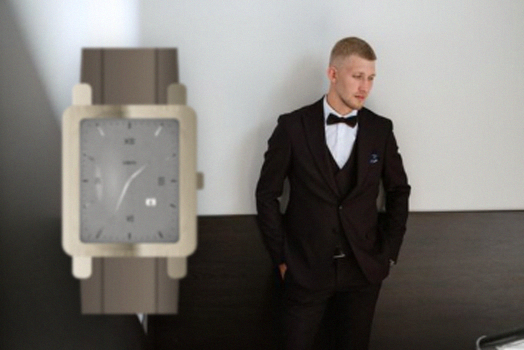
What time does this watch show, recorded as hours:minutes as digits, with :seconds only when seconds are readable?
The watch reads 1:34
